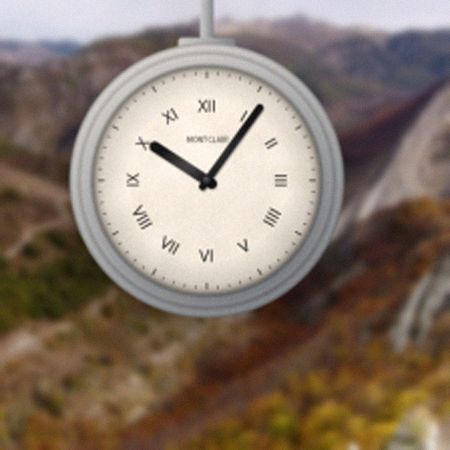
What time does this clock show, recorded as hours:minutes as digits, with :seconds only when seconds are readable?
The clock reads 10:06
